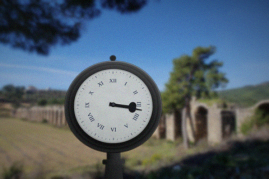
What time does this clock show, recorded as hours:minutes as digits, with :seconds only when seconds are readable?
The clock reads 3:17
